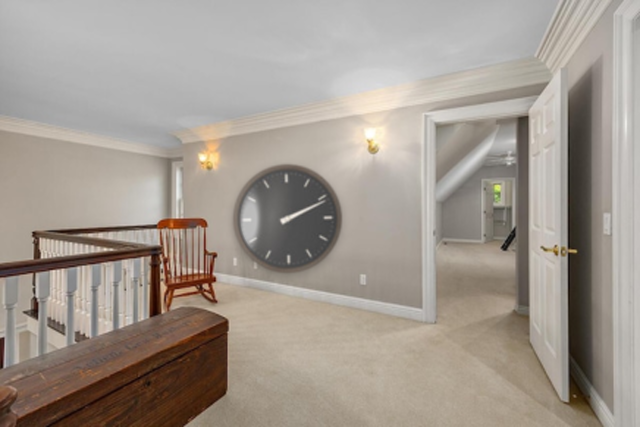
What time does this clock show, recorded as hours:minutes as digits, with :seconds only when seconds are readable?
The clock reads 2:11
